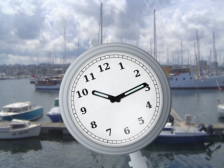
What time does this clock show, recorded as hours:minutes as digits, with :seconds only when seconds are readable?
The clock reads 10:14
